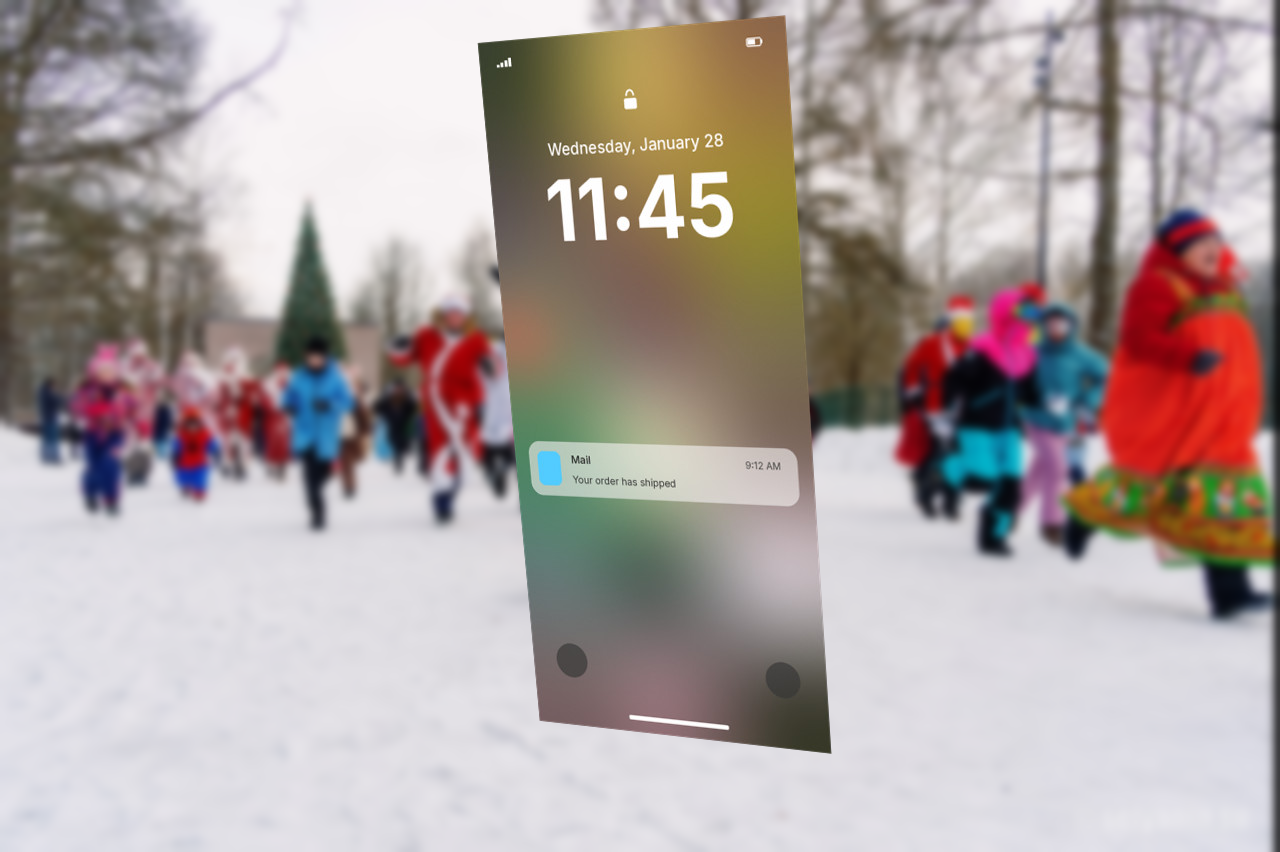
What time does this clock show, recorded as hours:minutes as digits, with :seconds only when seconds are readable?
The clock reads 11:45
